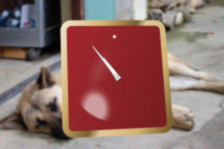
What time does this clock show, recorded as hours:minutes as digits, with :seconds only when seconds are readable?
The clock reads 10:54
